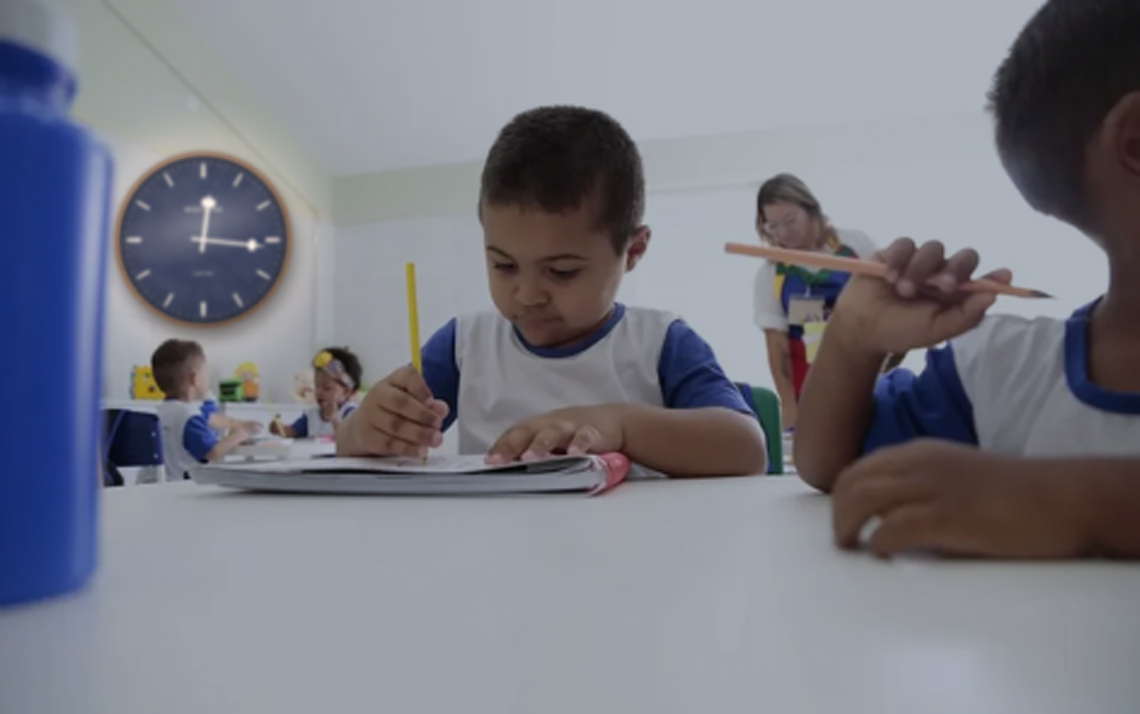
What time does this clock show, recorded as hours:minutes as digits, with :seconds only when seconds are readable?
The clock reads 12:16
